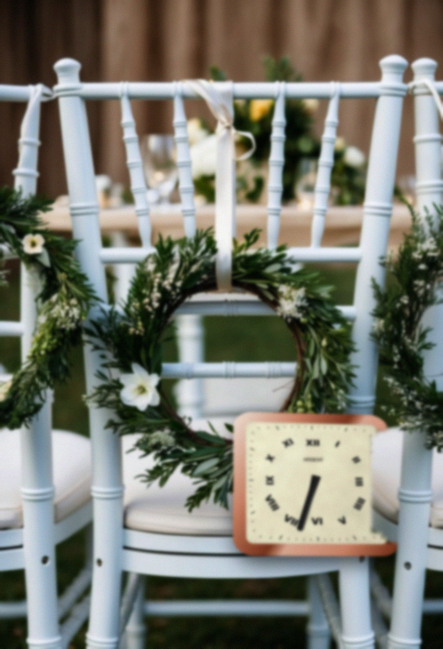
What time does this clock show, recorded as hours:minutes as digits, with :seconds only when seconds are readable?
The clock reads 6:33
